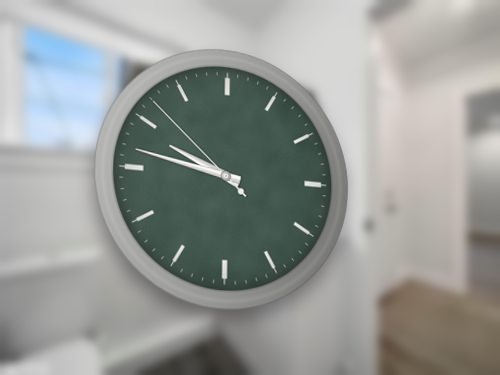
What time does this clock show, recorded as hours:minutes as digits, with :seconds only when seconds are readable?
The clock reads 9:46:52
